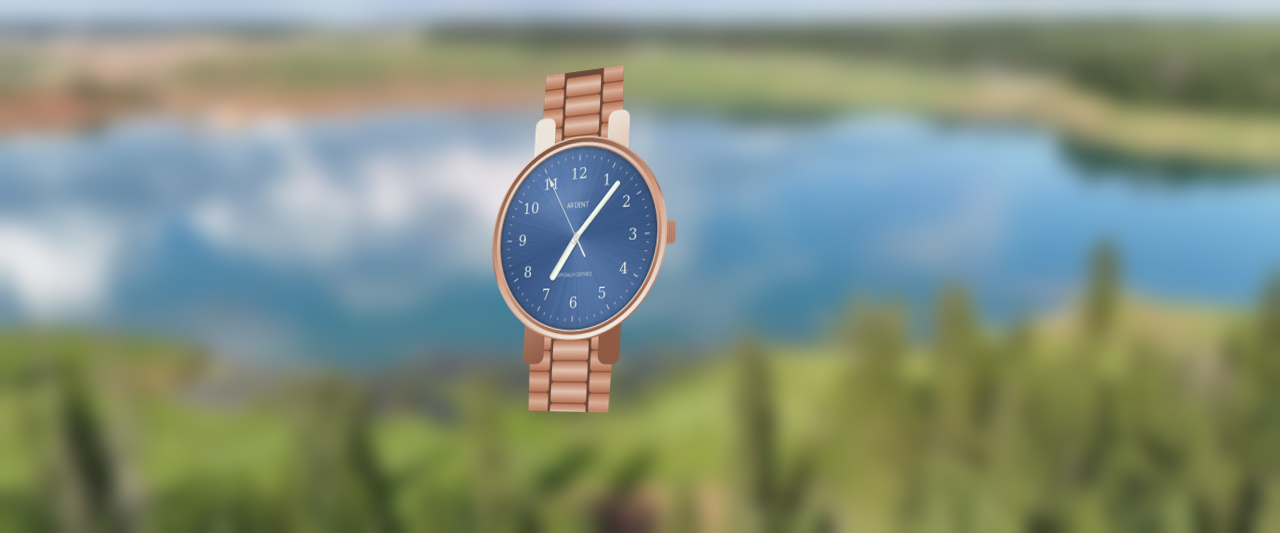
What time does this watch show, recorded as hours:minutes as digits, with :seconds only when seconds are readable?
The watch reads 7:06:55
